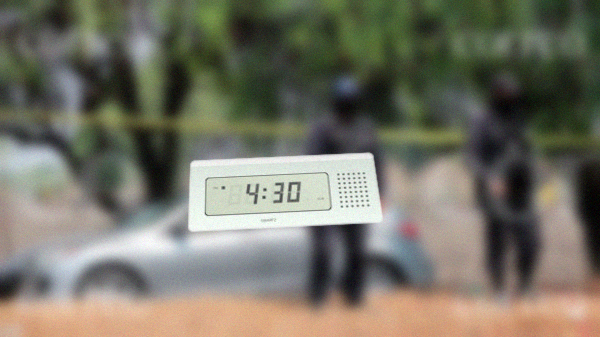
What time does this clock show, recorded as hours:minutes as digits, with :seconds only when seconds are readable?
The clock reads 4:30
